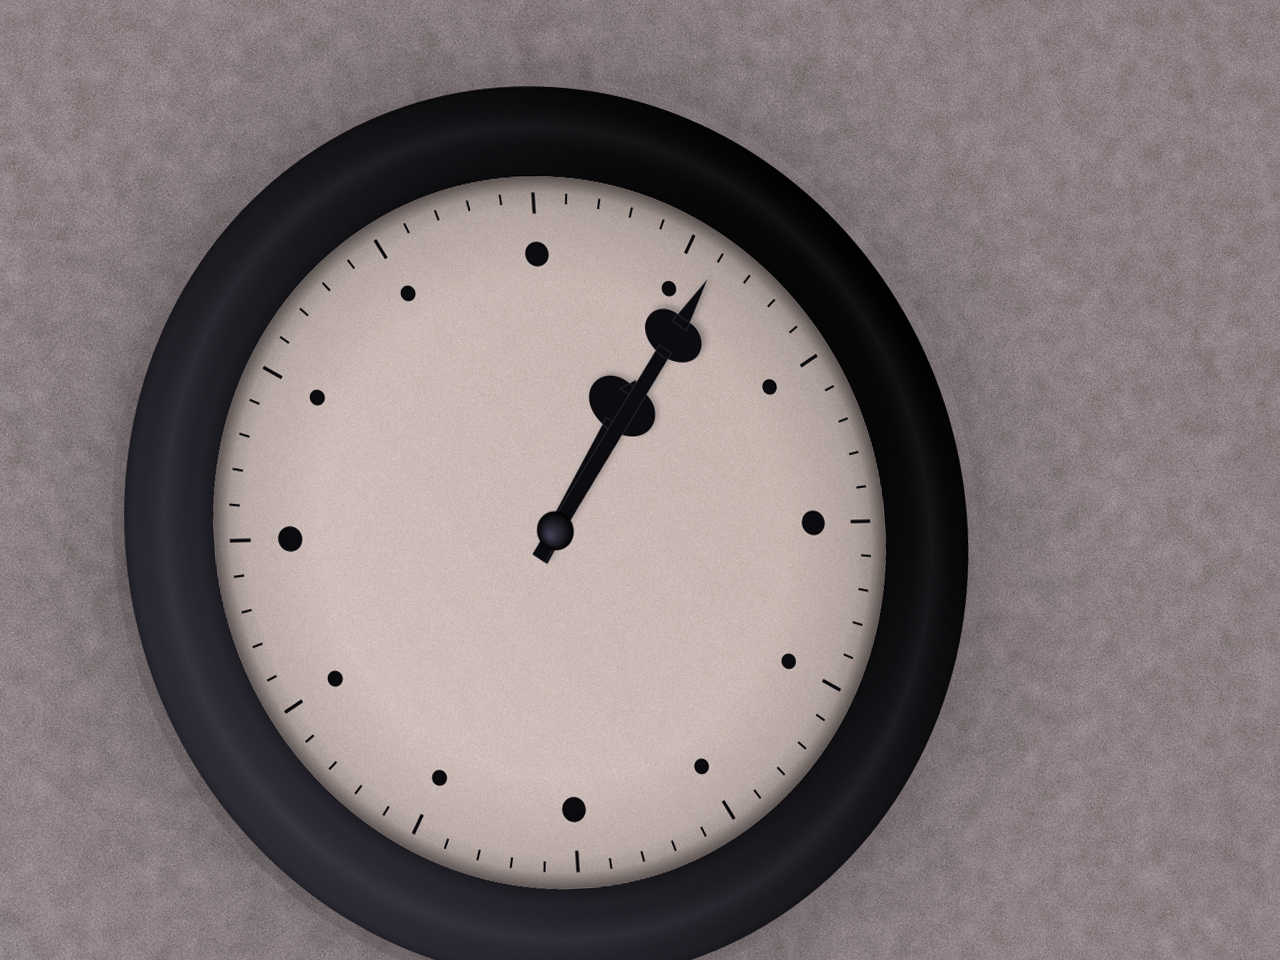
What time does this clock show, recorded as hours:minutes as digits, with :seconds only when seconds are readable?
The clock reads 1:06
